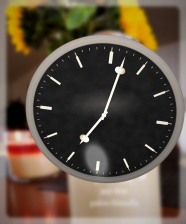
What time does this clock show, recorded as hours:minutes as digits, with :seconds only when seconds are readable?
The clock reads 7:02
